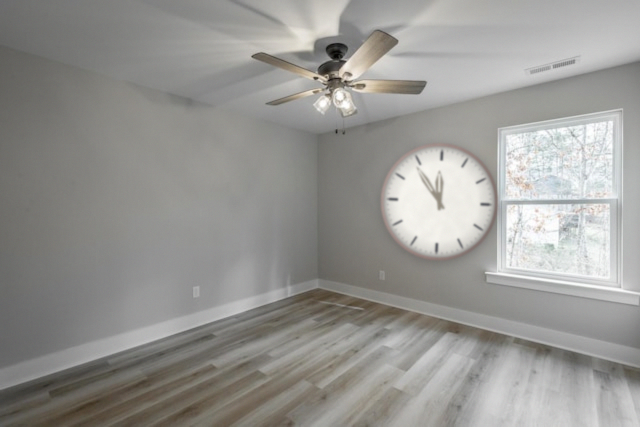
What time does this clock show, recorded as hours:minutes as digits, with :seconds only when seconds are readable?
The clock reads 11:54
